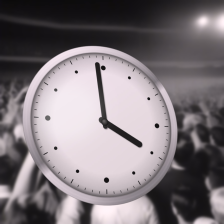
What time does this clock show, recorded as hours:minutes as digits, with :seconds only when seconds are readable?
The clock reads 3:59
